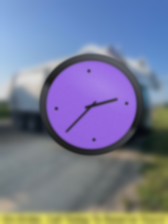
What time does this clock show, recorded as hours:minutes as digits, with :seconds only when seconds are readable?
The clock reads 2:38
